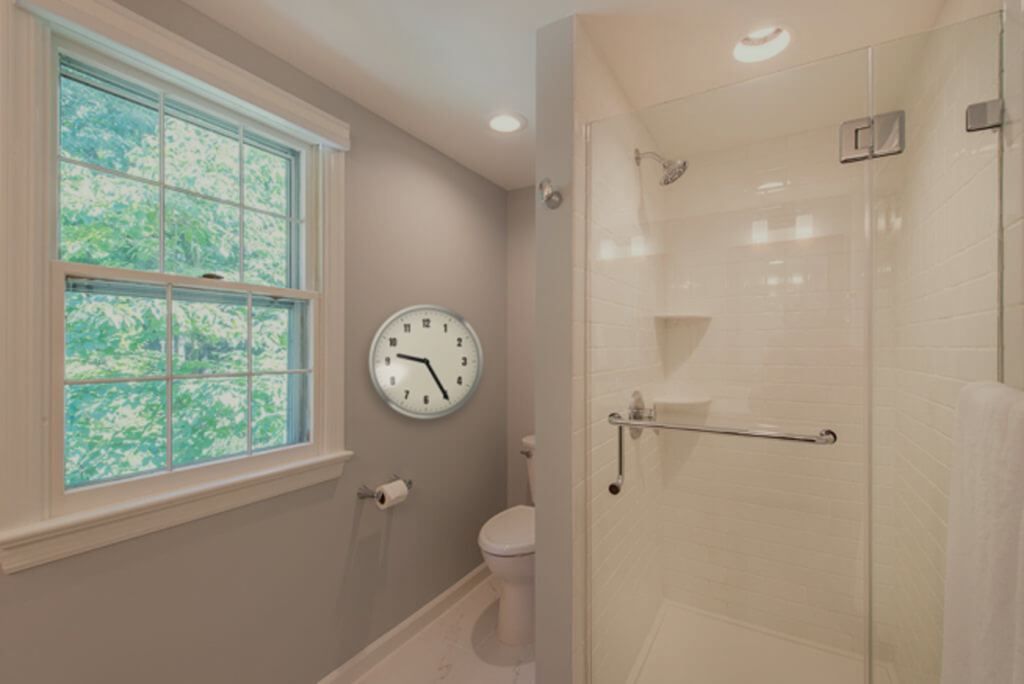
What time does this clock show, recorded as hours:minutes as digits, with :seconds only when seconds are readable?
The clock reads 9:25
